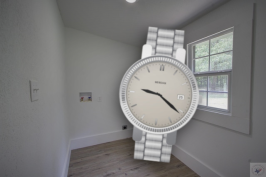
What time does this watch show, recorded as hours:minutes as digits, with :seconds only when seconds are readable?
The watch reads 9:21
